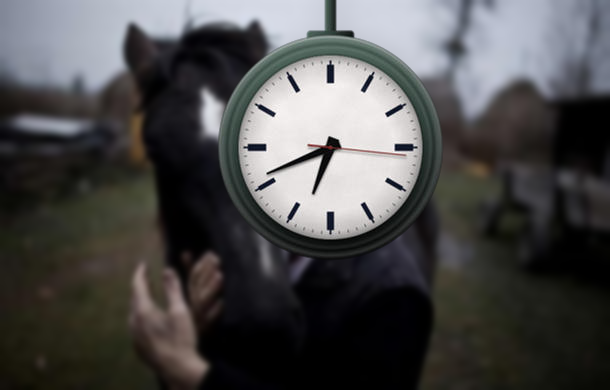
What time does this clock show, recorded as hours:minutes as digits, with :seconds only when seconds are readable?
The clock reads 6:41:16
